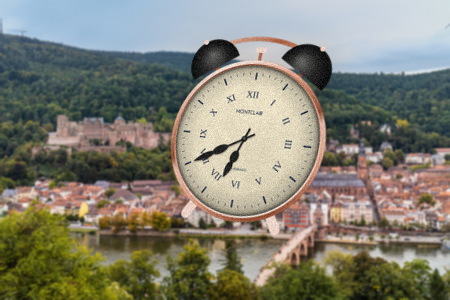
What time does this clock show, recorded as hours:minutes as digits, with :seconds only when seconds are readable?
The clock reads 6:40
